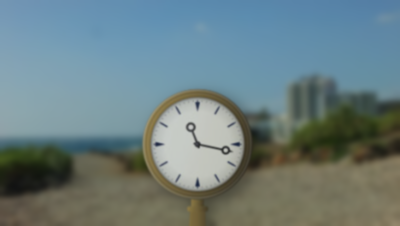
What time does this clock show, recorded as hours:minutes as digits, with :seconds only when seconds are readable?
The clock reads 11:17
